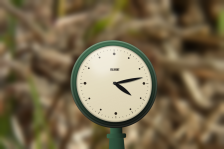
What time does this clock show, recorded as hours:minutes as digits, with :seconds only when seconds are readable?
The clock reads 4:13
